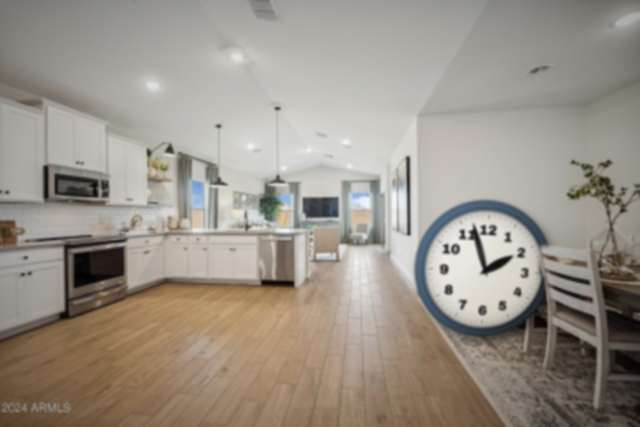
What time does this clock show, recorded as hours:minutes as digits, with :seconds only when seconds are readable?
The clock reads 1:57
